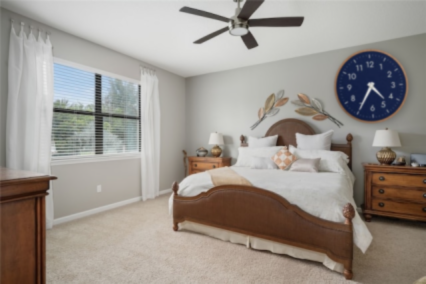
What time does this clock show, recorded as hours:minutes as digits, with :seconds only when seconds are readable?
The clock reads 4:35
